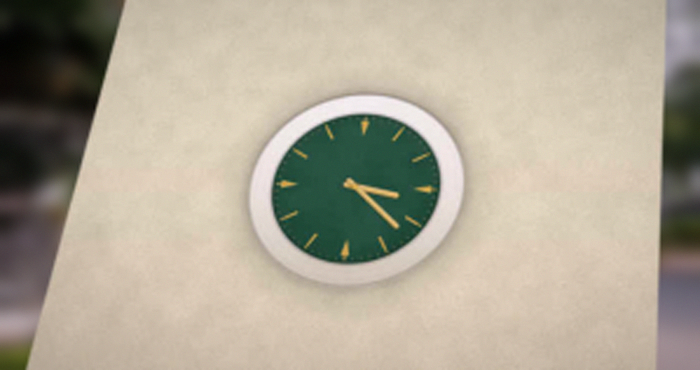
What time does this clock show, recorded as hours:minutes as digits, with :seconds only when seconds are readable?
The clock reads 3:22
